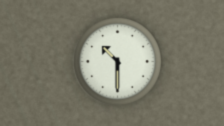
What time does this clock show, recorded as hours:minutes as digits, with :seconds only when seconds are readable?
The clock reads 10:30
